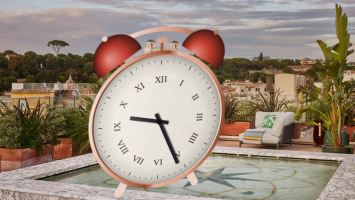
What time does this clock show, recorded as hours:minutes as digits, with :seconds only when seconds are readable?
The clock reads 9:26
